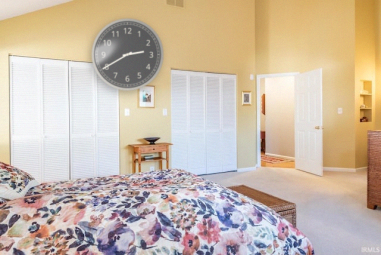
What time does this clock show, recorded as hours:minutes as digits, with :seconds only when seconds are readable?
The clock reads 2:40
